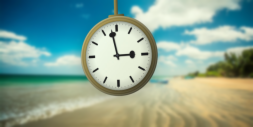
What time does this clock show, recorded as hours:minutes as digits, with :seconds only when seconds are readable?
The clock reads 2:58
